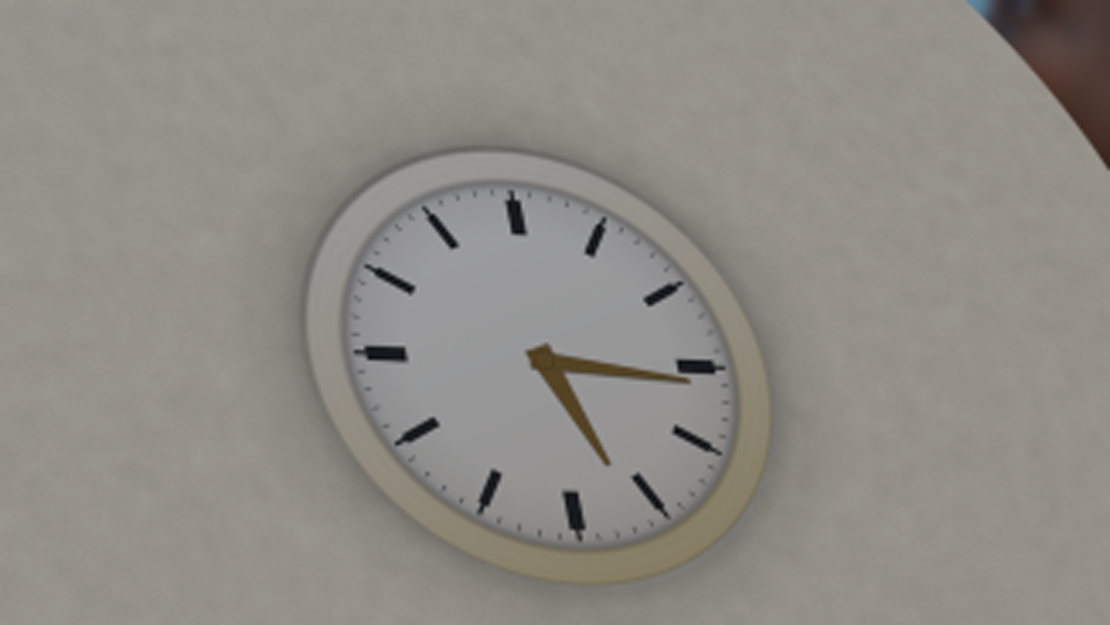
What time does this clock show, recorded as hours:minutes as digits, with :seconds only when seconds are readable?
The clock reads 5:16
